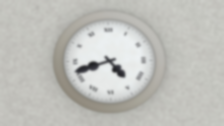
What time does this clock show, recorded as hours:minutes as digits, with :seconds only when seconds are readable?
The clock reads 4:42
